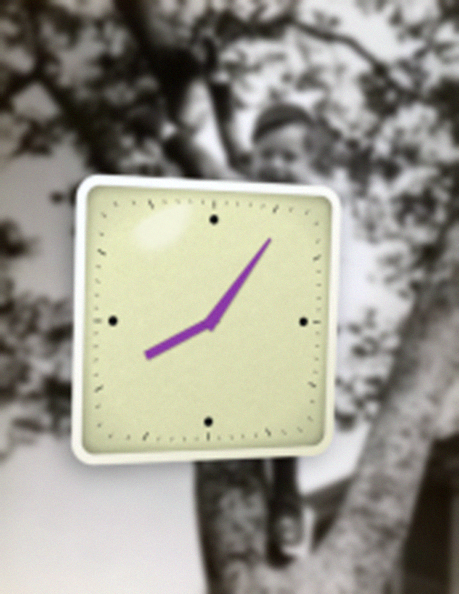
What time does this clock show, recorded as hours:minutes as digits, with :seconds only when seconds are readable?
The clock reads 8:06
